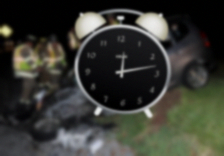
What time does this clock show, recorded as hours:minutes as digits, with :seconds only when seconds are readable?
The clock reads 12:13
